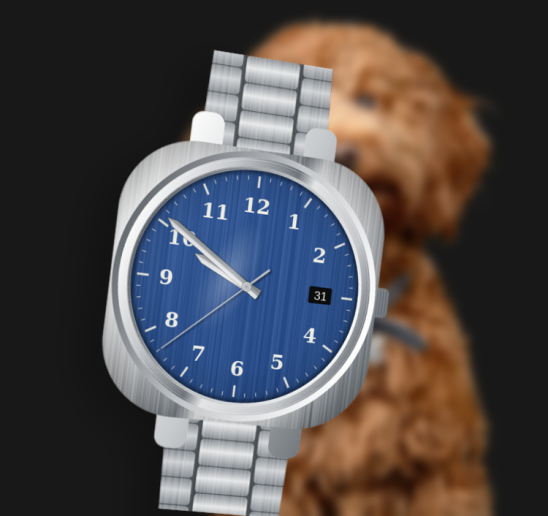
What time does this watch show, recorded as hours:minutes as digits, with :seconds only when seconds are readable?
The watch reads 9:50:38
